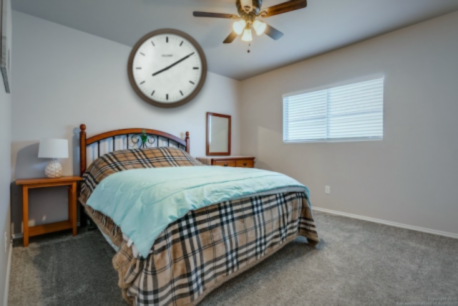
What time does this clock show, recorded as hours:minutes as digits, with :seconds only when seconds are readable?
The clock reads 8:10
